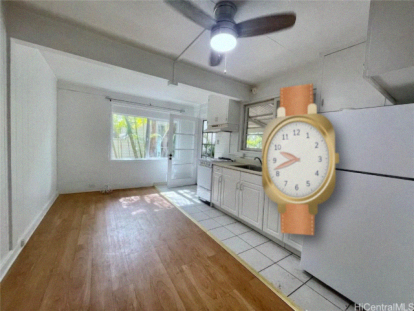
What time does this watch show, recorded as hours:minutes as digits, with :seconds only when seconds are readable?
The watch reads 9:42
